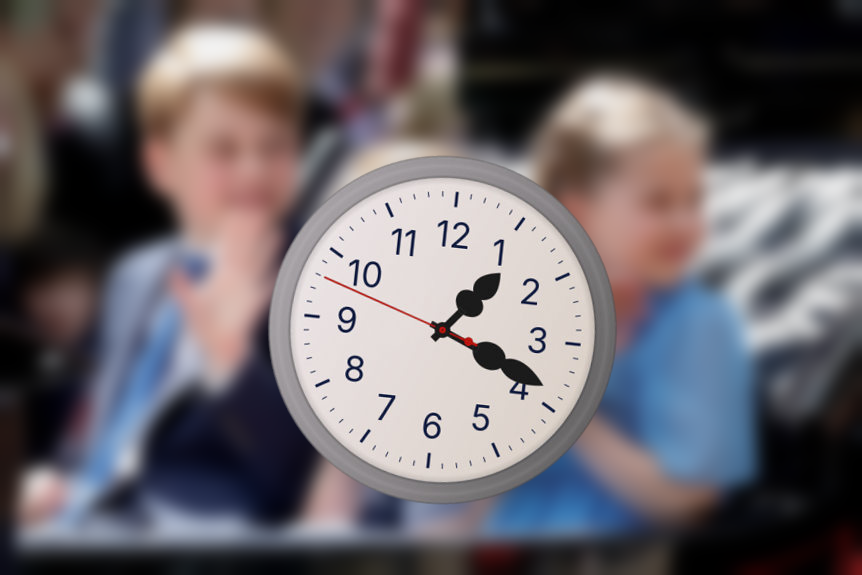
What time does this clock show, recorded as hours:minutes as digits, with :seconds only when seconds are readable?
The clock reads 1:18:48
